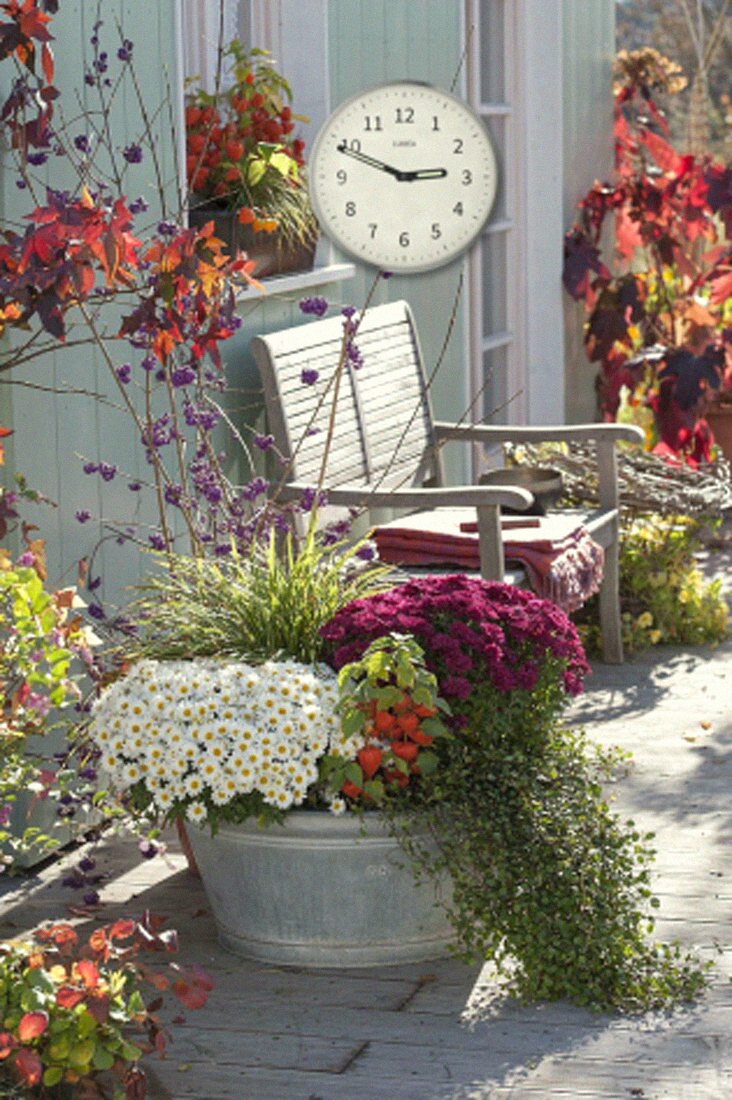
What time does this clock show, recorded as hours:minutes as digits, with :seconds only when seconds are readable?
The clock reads 2:49
